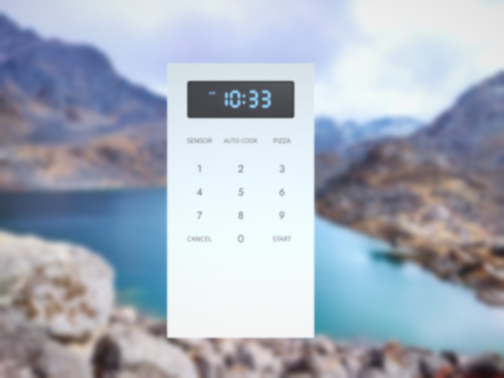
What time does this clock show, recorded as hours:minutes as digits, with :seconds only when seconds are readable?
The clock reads 10:33
